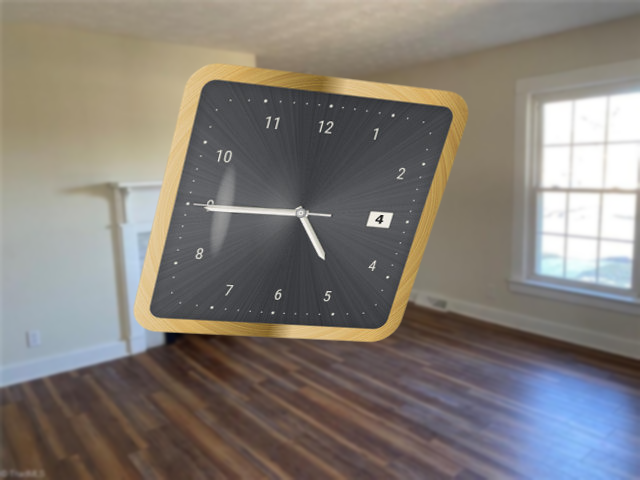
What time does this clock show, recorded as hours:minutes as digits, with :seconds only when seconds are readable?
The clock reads 4:44:45
